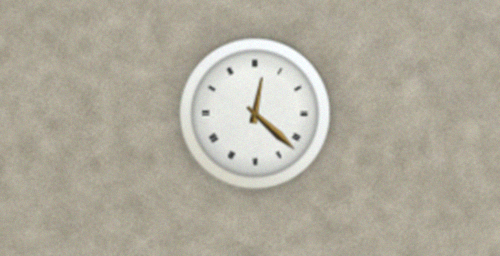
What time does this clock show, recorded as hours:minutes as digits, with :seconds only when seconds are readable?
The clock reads 12:22
